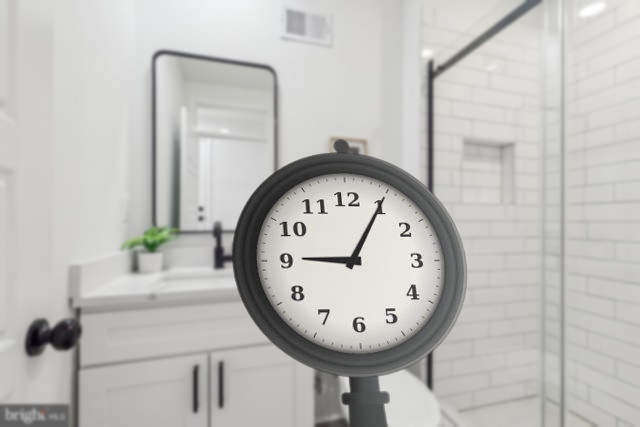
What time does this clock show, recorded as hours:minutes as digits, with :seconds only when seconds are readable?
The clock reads 9:05
